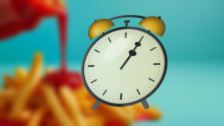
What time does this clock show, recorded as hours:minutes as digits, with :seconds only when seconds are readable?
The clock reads 1:05
